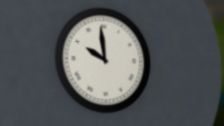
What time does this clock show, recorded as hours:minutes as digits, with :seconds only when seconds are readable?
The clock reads 9:59
